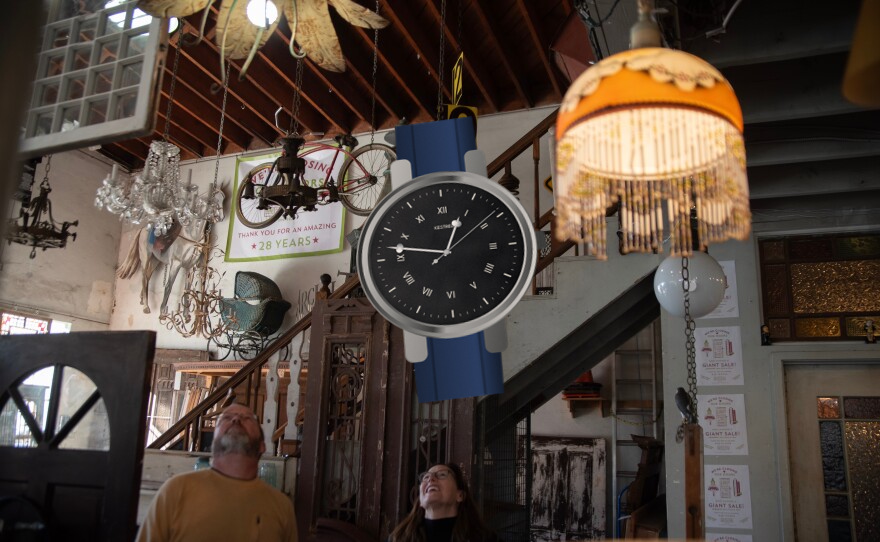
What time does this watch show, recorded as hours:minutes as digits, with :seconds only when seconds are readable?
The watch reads 12:47:09
